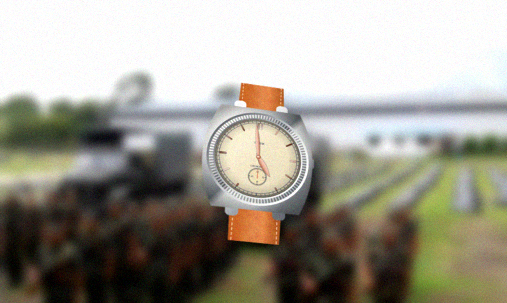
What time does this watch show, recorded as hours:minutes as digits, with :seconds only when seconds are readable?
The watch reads 4:59
